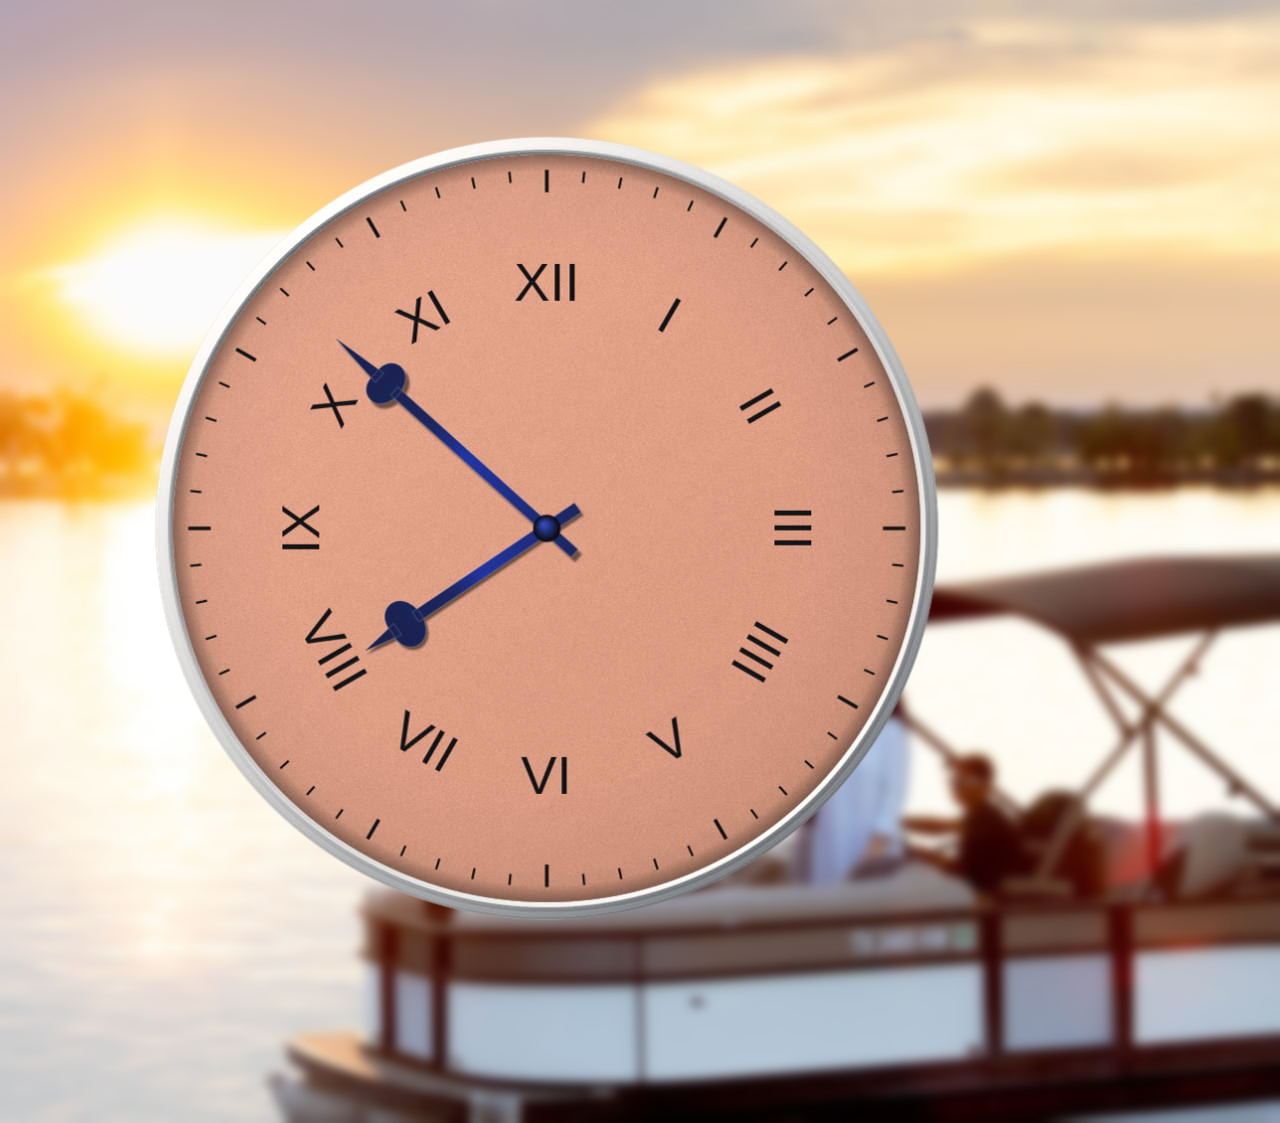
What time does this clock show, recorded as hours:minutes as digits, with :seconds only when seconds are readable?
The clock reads 7:52
